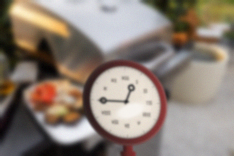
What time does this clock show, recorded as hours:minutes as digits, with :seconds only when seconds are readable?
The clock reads 12:45
